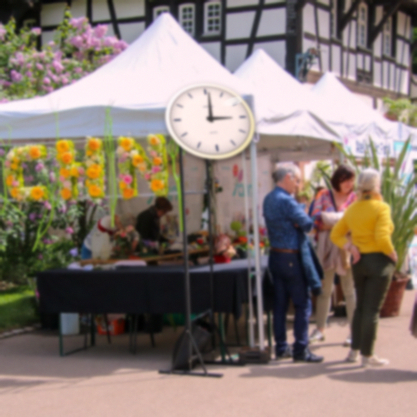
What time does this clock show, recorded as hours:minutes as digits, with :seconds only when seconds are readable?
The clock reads 3:01
